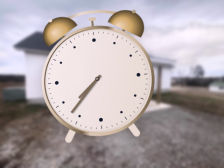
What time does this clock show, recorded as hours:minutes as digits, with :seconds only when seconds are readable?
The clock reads 7:37
